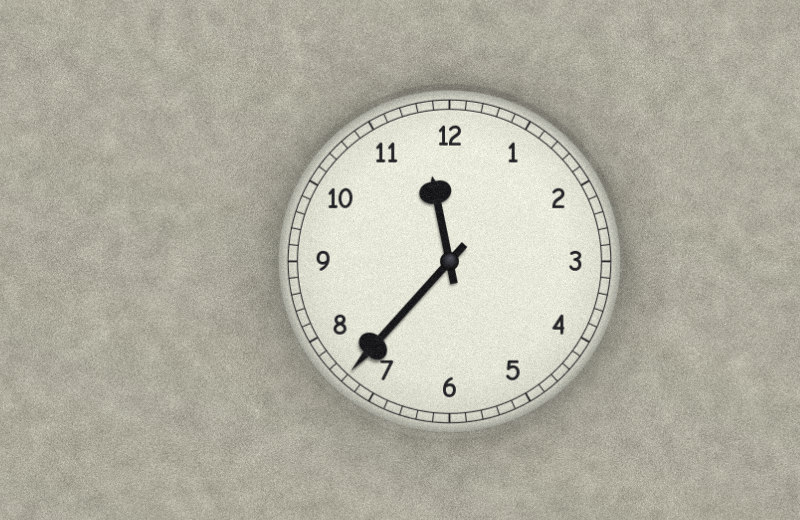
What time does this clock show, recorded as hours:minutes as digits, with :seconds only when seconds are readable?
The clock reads 11:37
